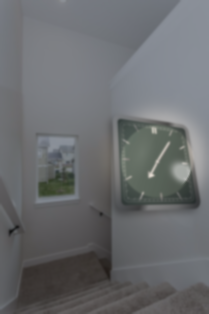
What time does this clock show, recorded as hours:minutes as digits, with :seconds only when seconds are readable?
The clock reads 7:06
